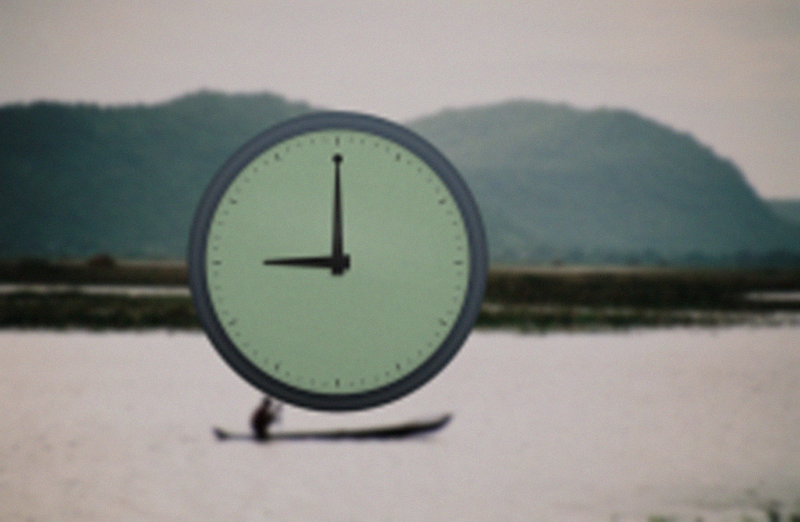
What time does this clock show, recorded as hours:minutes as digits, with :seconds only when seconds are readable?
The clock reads 9:00
